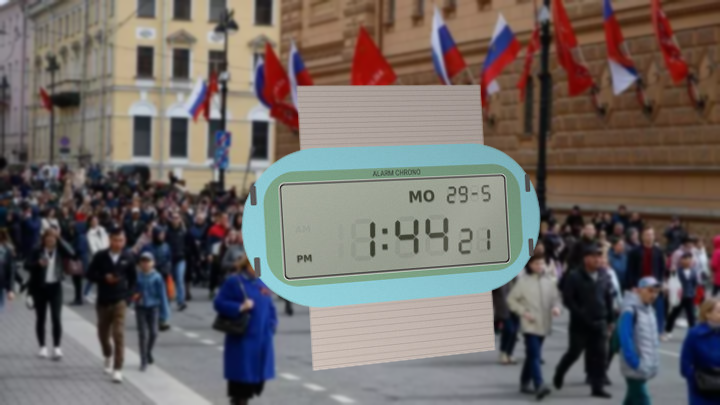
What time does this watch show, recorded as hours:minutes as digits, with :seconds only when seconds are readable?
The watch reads 1:44:21
